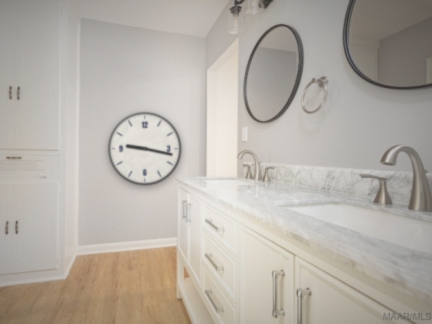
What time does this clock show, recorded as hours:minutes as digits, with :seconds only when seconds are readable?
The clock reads 9:17
